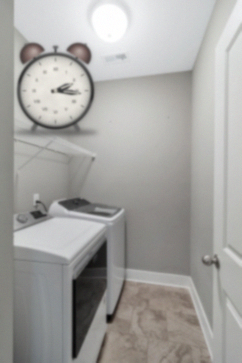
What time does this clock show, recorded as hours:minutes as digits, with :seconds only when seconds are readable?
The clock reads 2:16
